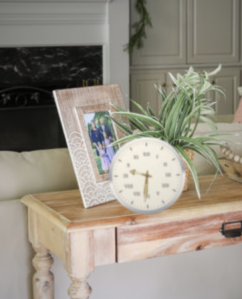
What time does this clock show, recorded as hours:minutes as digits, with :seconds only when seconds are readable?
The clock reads 9:31
